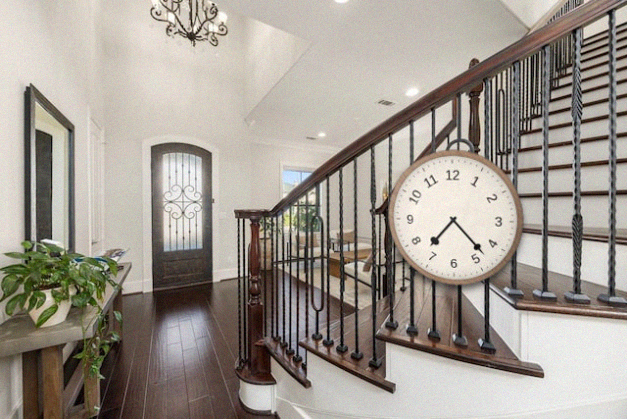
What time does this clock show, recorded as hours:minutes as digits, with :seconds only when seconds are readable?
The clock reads 7:23
